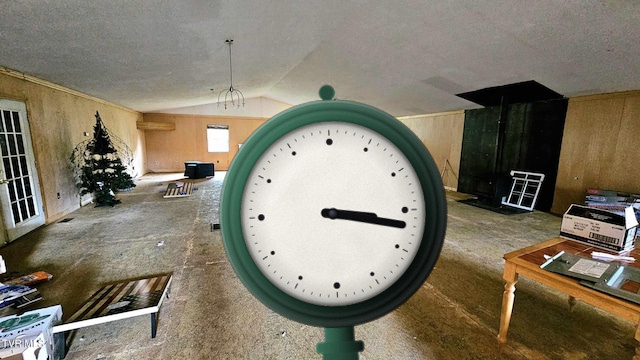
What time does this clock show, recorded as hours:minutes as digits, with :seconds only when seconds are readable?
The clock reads 3:17
